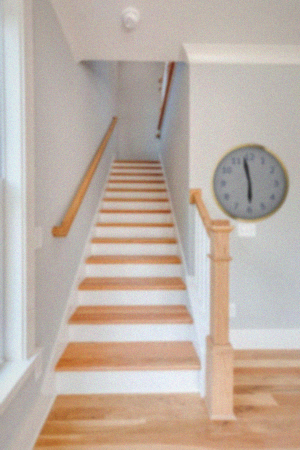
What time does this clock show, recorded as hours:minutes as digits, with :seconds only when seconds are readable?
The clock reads 5:58
